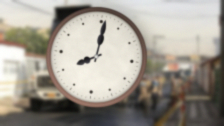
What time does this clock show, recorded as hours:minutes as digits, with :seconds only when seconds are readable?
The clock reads 8:01
